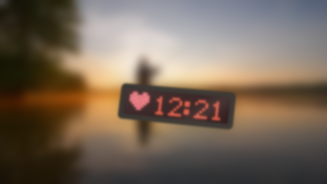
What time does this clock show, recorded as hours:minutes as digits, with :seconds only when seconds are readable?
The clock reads 12:21
